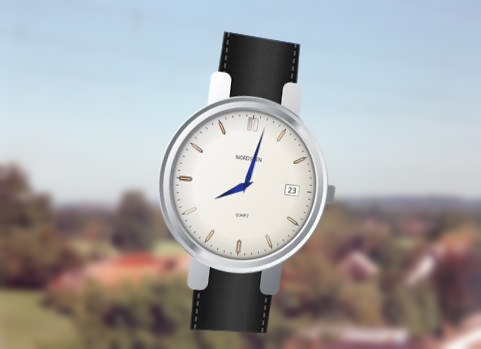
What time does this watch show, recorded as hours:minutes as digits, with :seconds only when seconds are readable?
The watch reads 8:02
